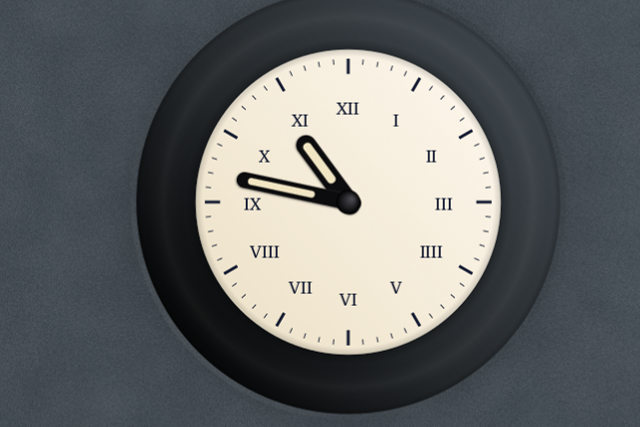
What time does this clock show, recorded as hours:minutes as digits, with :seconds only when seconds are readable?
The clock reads 10:47
